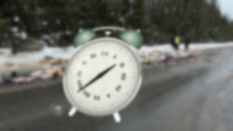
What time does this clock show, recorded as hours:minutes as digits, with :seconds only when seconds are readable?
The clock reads 1:38
